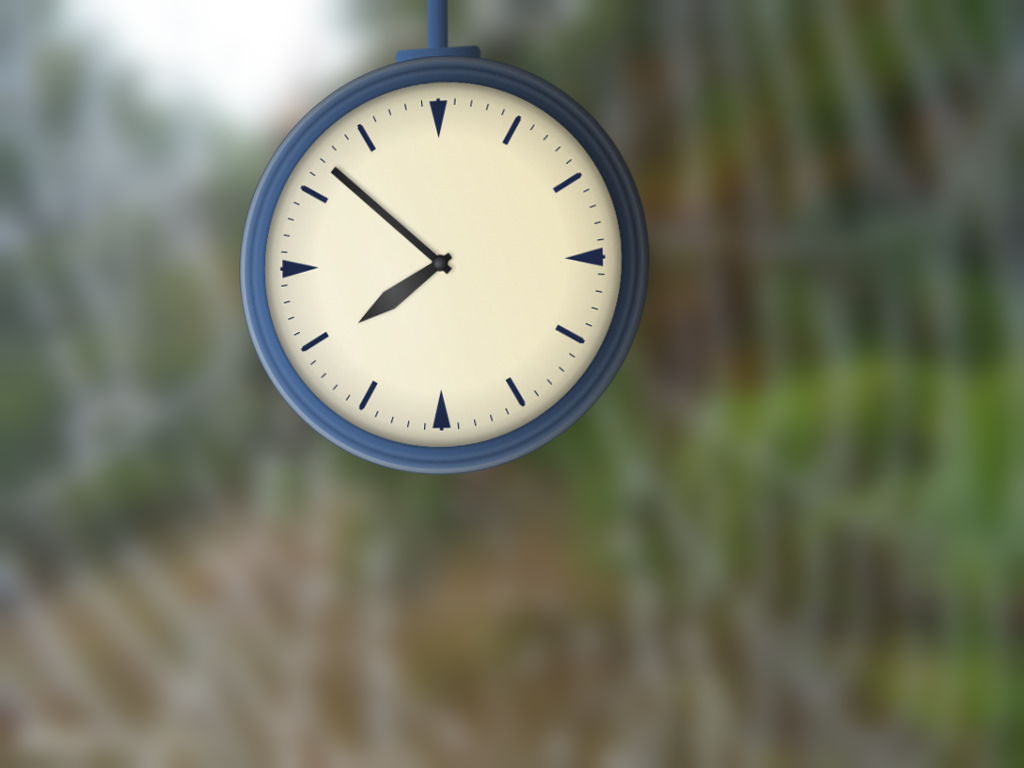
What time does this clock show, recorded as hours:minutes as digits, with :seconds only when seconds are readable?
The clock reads 7:52
